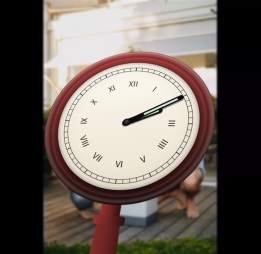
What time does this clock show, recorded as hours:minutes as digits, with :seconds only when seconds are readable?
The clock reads 2:10
